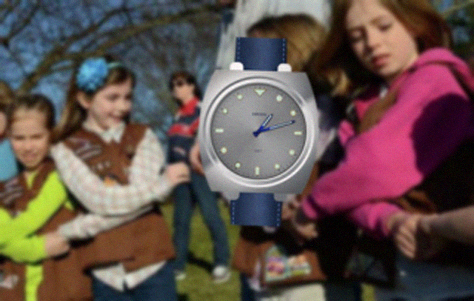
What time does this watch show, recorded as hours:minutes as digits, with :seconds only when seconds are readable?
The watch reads 1:12
